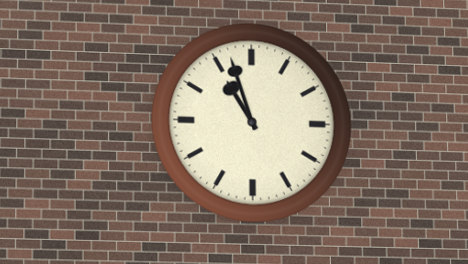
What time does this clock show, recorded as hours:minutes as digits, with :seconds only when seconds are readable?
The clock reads 10:57
